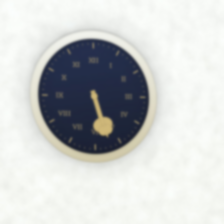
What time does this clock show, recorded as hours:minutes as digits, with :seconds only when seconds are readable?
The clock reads 5:27
